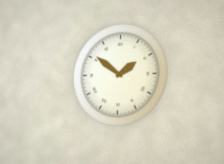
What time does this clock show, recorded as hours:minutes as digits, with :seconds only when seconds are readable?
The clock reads 1:51
